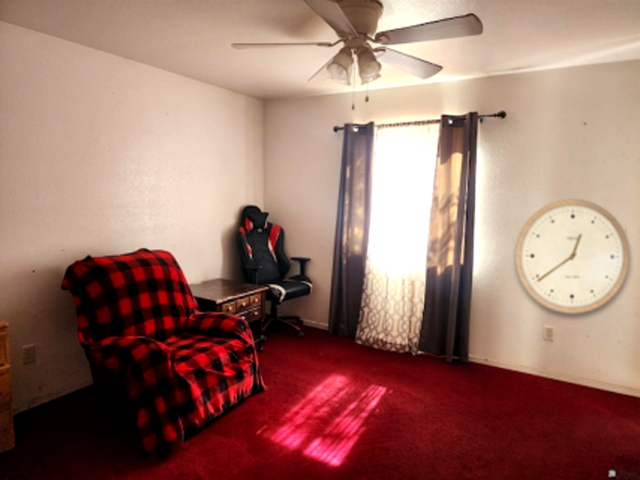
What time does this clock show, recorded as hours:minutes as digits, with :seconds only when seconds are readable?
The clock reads 12:39
